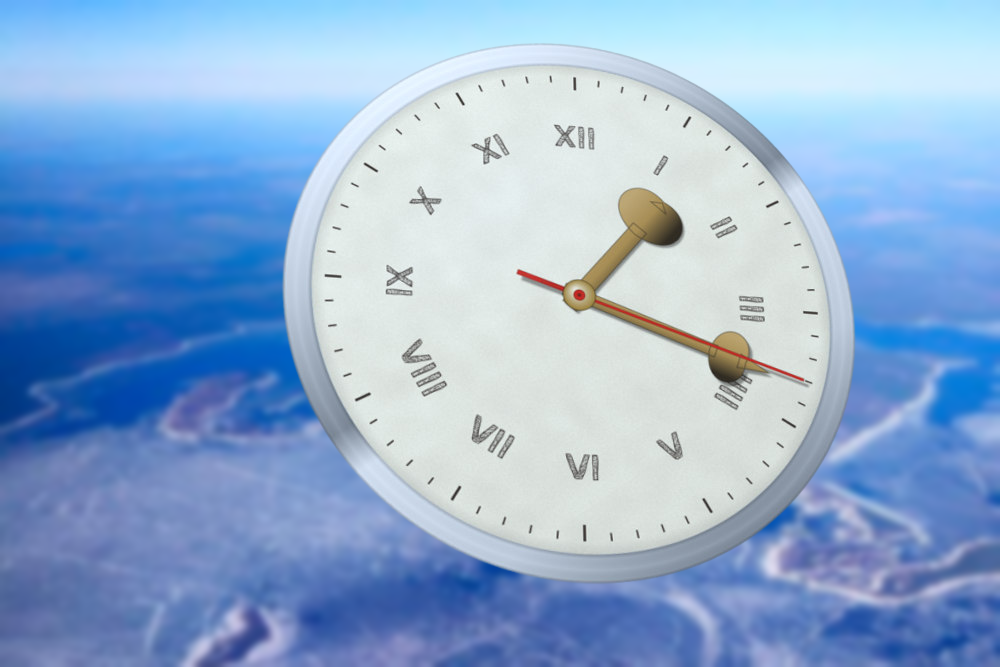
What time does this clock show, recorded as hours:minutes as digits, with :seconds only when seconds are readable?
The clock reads 1:18:18
